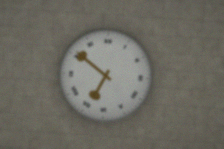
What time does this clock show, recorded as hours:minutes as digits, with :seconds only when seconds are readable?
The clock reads 6:51
